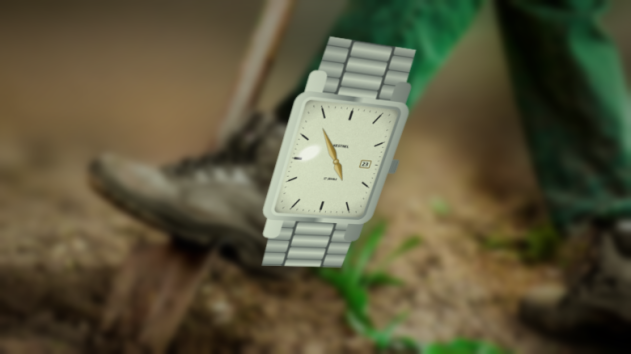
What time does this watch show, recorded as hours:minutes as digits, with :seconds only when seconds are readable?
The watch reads 4:54
